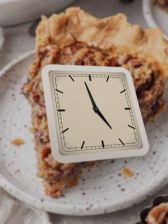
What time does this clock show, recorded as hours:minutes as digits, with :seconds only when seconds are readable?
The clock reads 4:58
